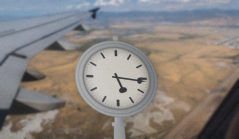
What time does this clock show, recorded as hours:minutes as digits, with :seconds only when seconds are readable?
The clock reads 5:16
